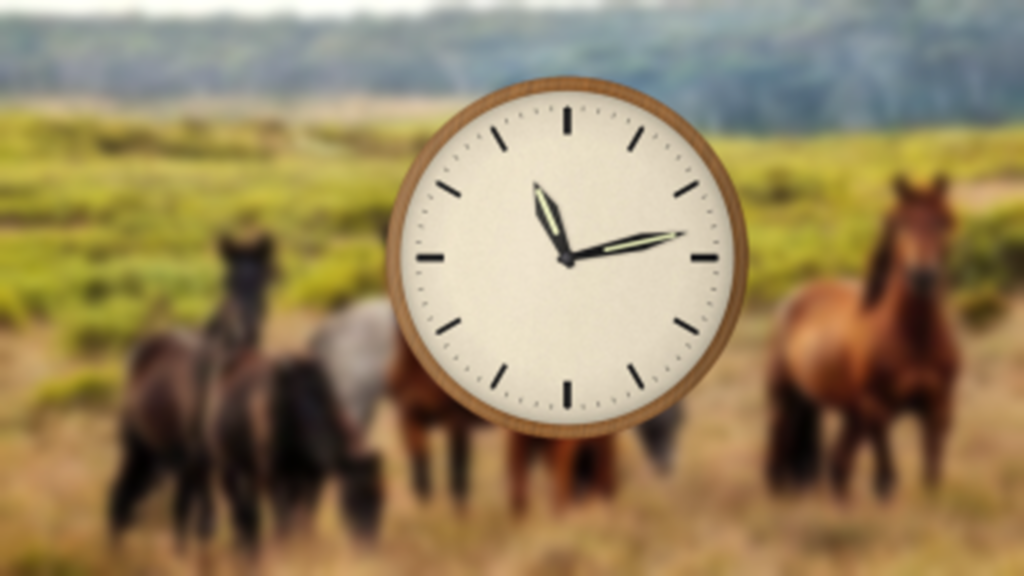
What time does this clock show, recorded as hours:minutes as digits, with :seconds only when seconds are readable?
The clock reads 11:13
